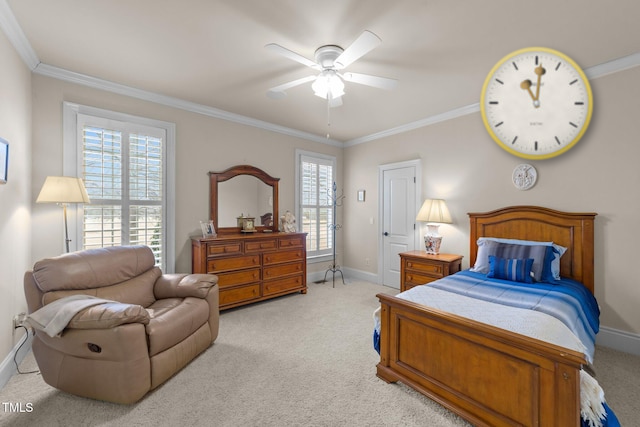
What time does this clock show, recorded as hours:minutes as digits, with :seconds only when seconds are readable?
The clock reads 11:01
